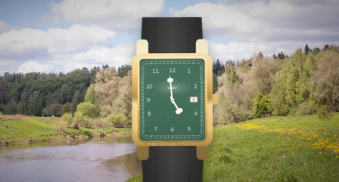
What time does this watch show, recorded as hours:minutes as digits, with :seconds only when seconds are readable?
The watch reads 4:59
